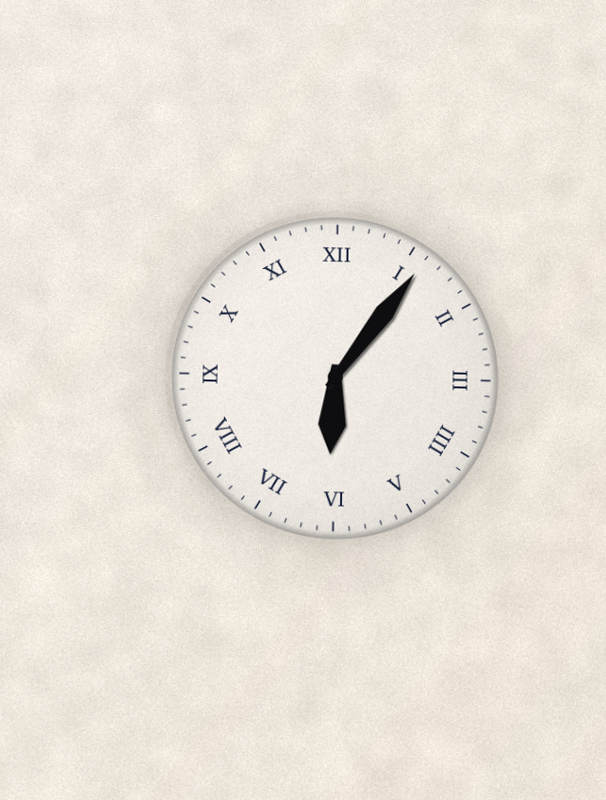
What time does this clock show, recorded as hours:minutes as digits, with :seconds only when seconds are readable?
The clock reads 6:06
